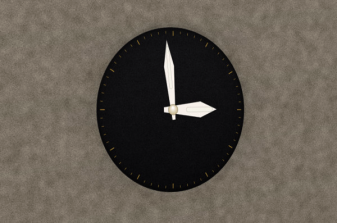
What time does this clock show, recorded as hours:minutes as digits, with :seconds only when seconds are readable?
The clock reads 2:59
